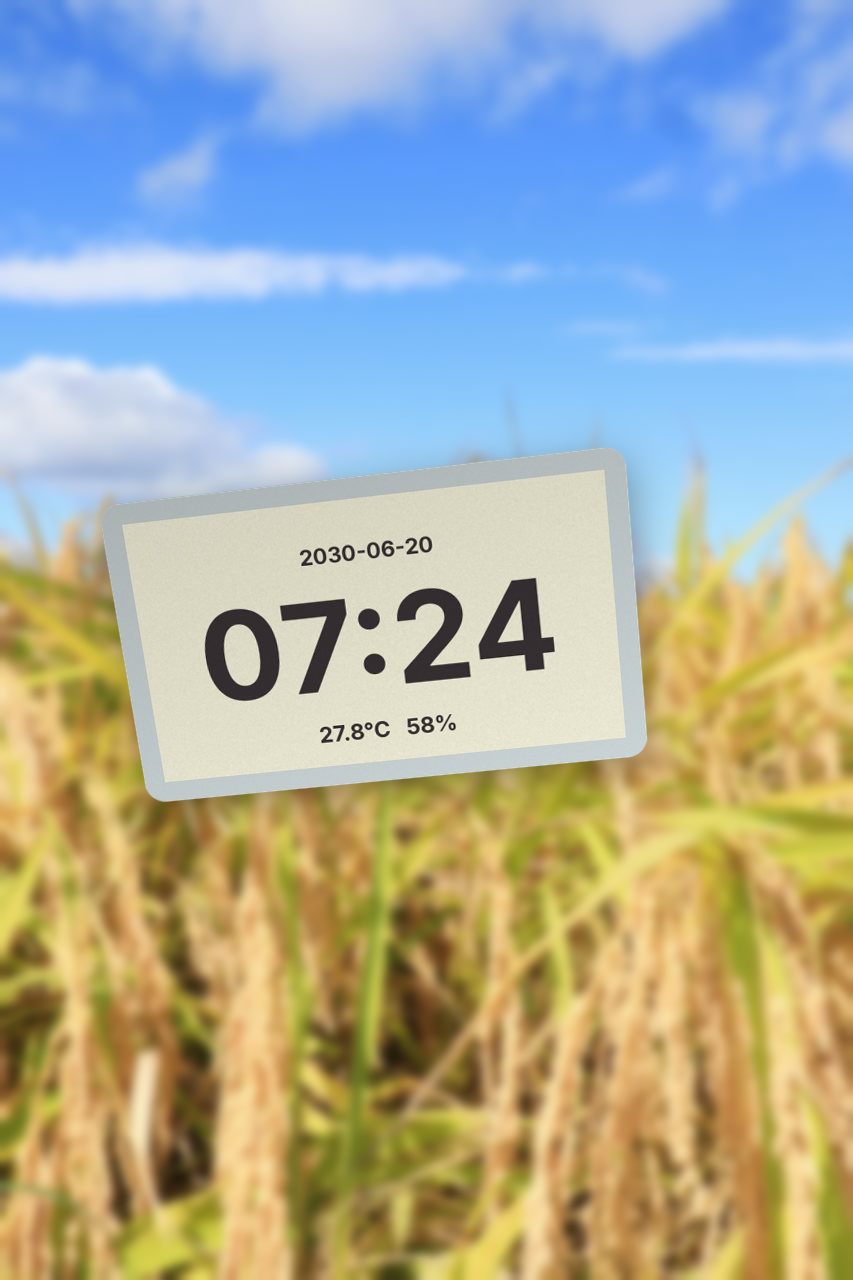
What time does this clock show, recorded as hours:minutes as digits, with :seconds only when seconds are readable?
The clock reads 7:24
